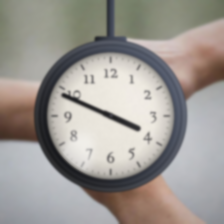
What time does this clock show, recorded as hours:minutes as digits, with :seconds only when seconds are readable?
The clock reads 3:49
